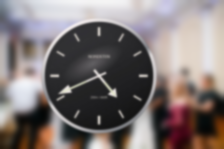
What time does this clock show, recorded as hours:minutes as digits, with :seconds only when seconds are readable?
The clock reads 4:41
